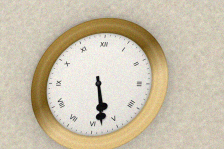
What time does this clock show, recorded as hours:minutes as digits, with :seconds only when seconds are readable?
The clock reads 5:28
